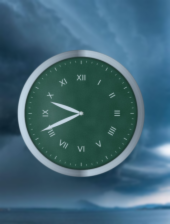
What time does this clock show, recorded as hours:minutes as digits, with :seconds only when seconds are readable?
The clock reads 9:41
